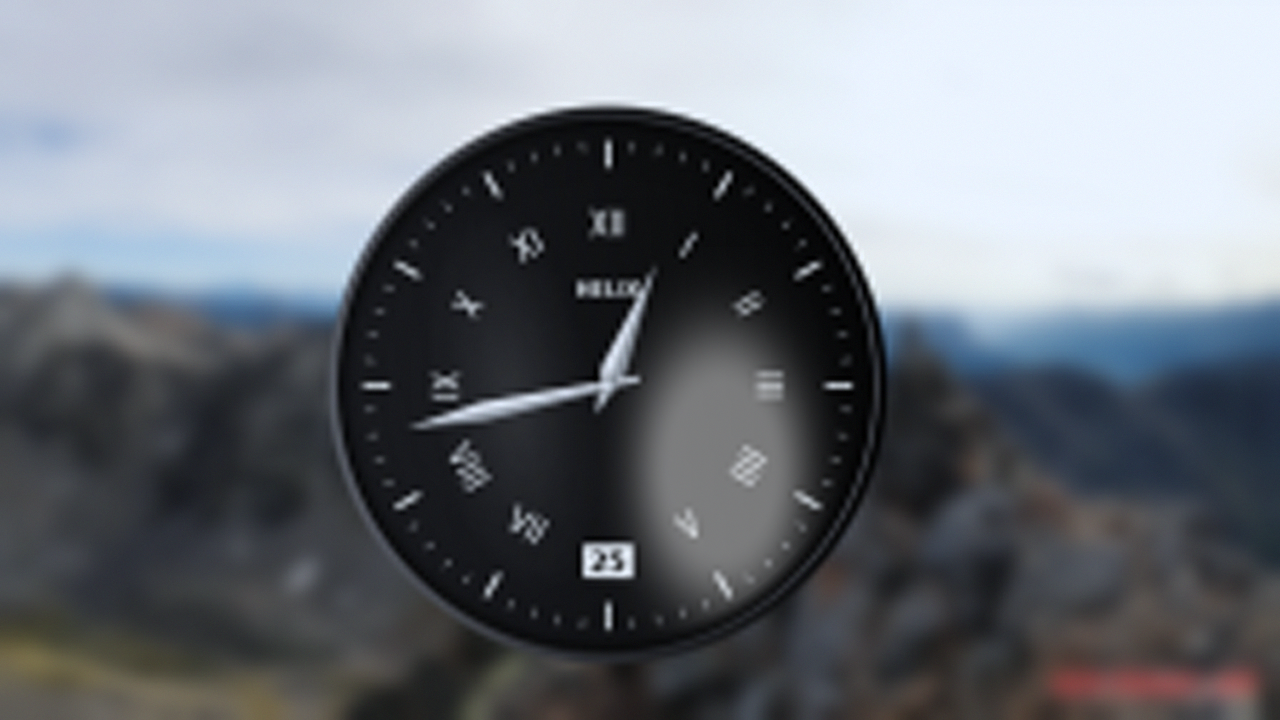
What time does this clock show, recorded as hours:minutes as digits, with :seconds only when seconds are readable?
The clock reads 12:43
